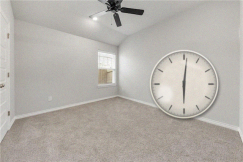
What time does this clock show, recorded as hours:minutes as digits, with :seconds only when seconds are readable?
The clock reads 6:01
